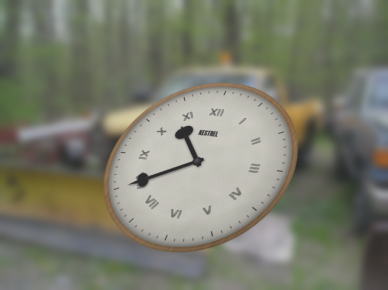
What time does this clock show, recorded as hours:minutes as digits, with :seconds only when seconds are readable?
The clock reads 10:40
